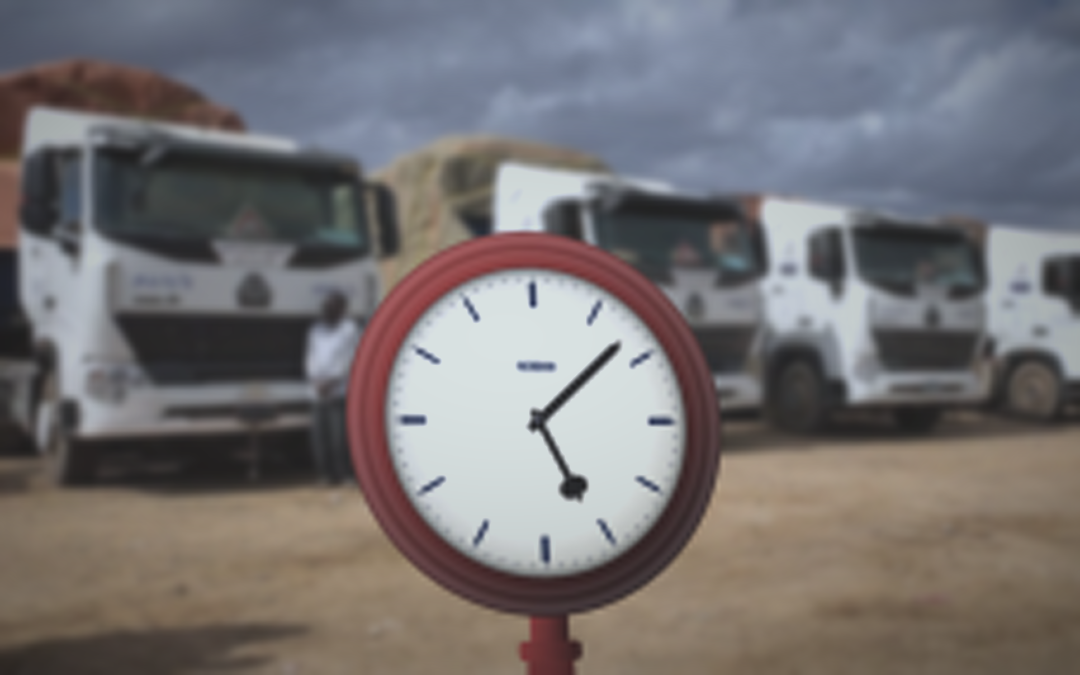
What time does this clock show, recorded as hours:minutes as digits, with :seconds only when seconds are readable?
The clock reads 5:08
